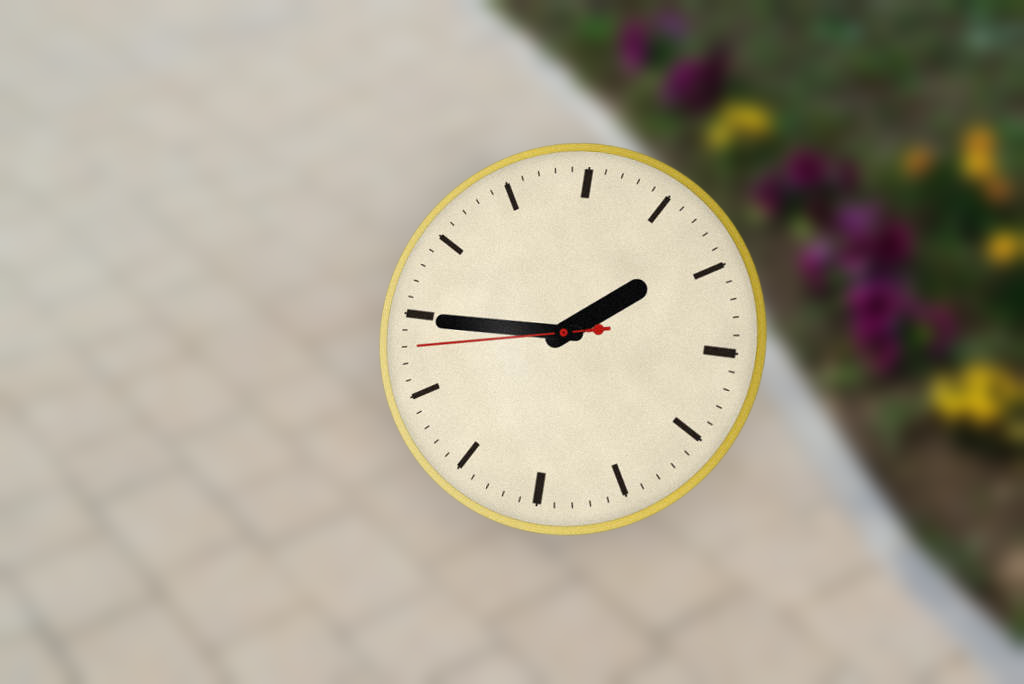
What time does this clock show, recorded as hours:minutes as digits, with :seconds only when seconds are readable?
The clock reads 1:44:43
